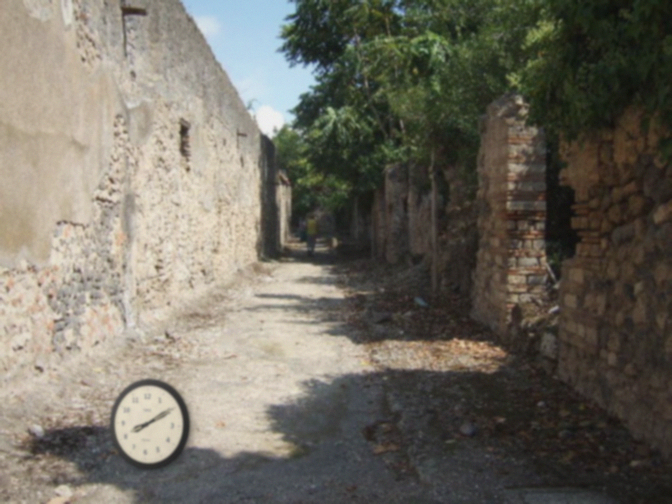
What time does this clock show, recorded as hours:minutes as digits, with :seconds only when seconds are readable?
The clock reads 8:10
